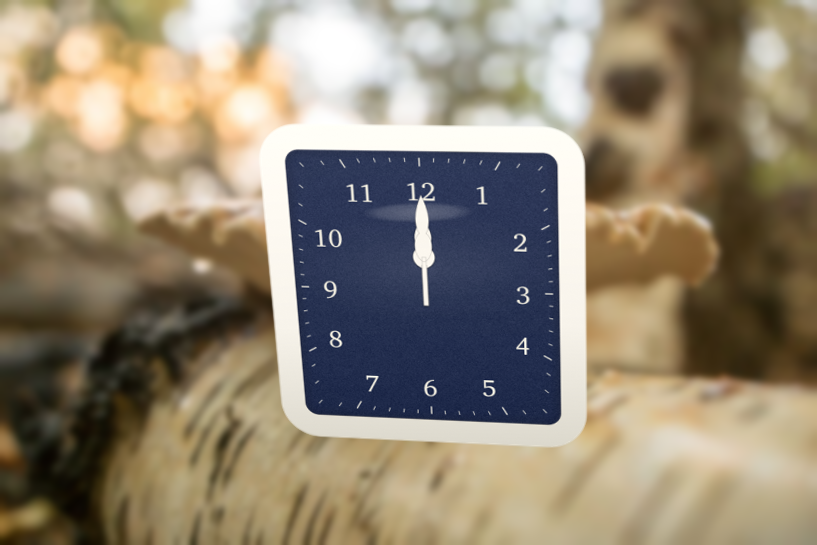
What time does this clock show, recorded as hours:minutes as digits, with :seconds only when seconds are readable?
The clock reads 12:00
